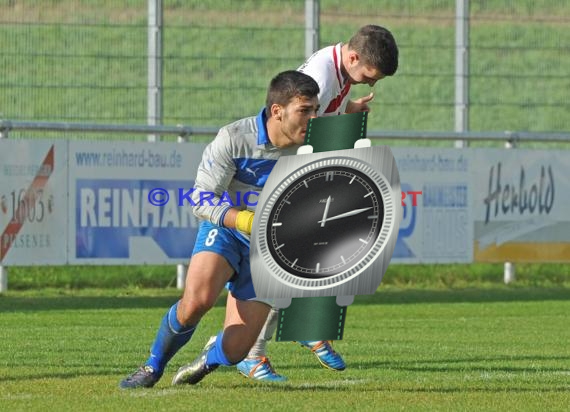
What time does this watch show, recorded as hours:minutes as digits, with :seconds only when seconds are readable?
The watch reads 12:13
